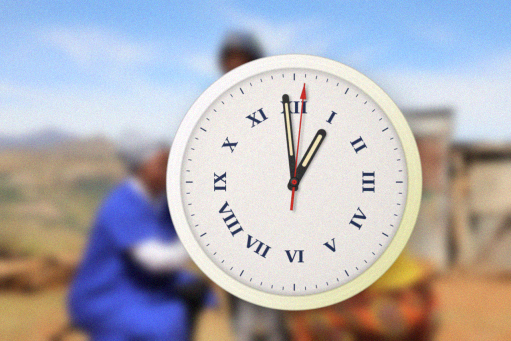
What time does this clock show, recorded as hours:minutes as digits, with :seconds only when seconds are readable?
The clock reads 12:59:01
